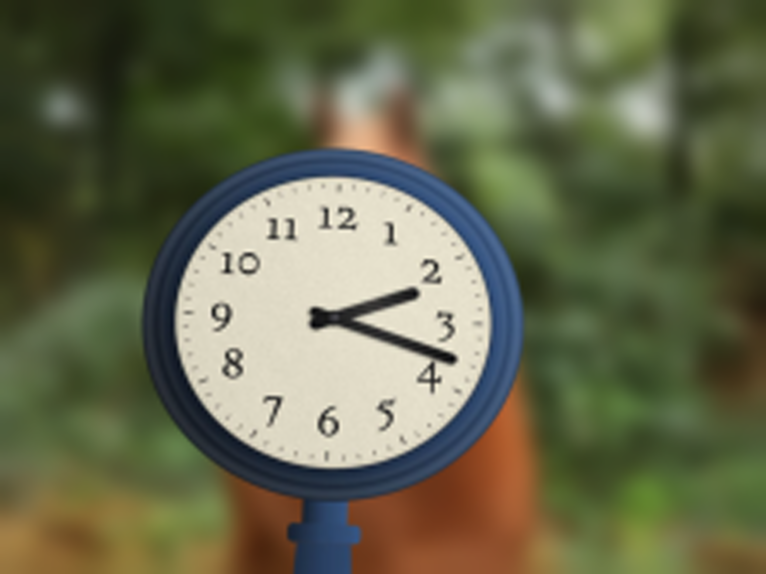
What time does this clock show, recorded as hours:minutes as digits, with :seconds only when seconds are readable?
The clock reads 2:18
